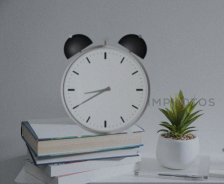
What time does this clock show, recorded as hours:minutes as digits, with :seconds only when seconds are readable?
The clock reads 8:40
